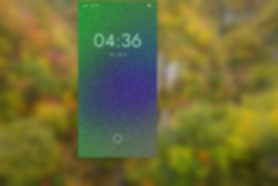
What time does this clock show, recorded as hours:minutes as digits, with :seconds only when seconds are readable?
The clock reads 4:36
